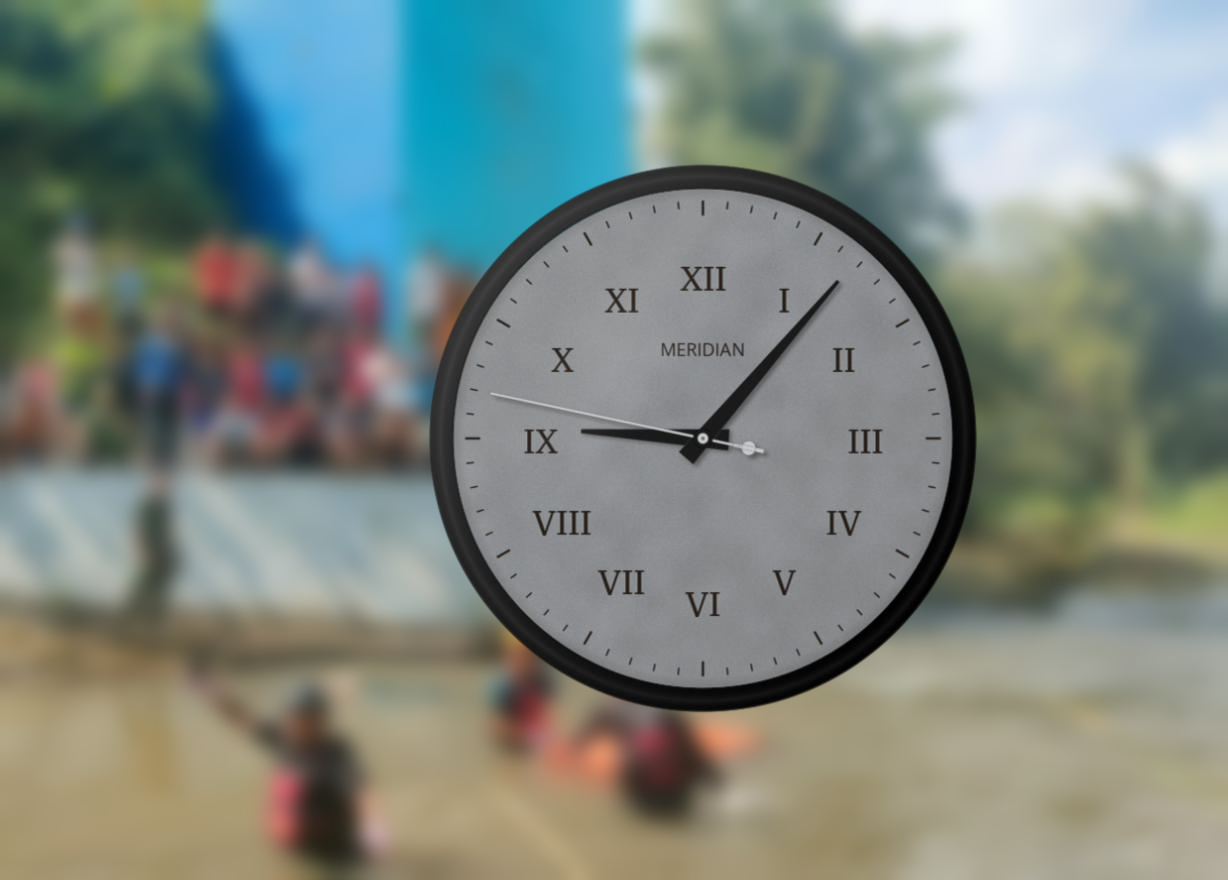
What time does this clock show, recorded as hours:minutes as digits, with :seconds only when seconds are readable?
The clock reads 9:06:47
